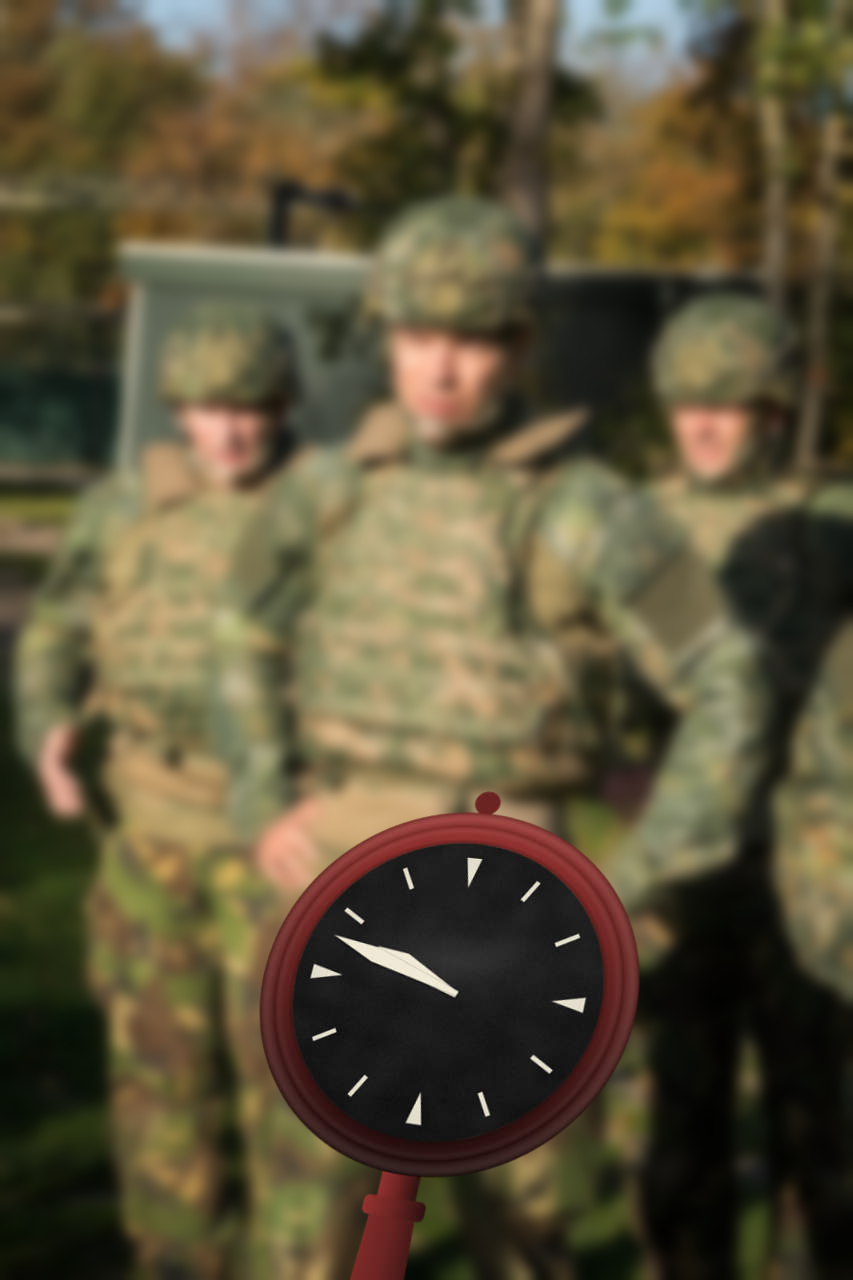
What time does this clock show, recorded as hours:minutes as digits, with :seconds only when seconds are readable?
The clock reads 9:48
